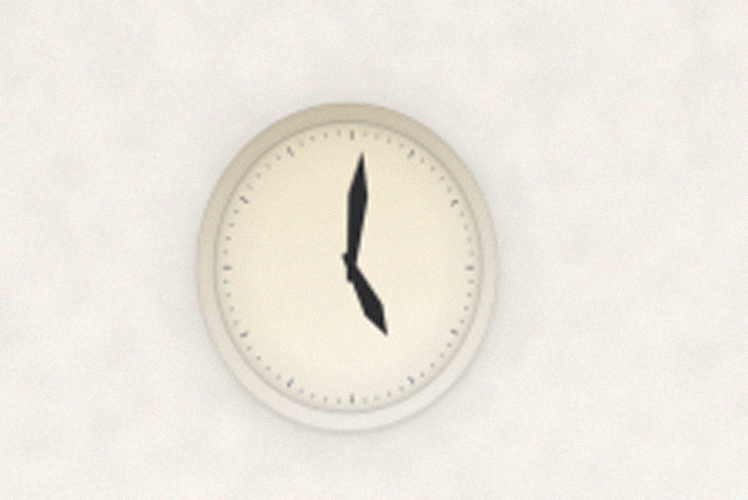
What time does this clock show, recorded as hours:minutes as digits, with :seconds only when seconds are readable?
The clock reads 5:01
